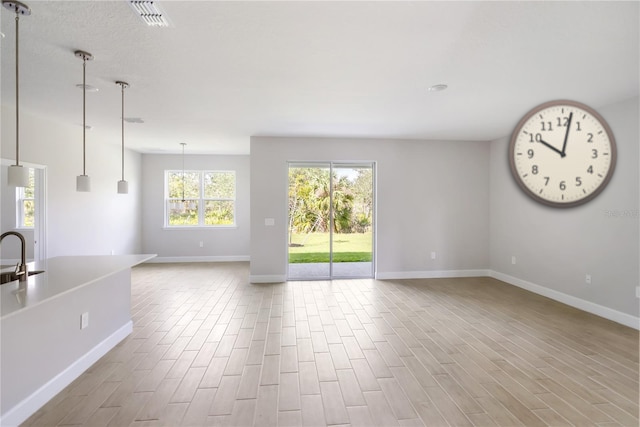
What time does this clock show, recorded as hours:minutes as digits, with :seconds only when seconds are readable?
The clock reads 10:02
